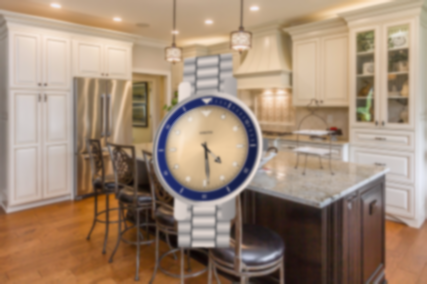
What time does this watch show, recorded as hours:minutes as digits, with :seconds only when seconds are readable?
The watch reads 4:29
